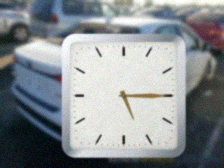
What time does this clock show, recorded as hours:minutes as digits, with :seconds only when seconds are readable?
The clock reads 5:15
